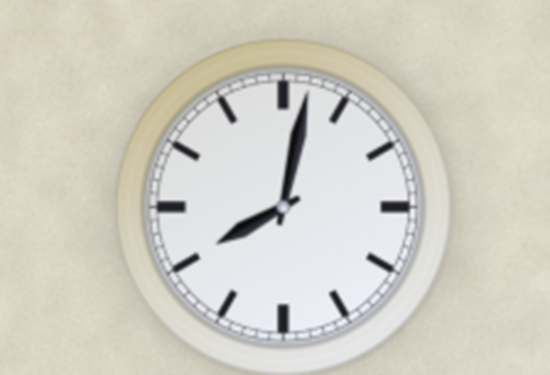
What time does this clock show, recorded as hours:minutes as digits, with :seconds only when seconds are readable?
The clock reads 8:02
